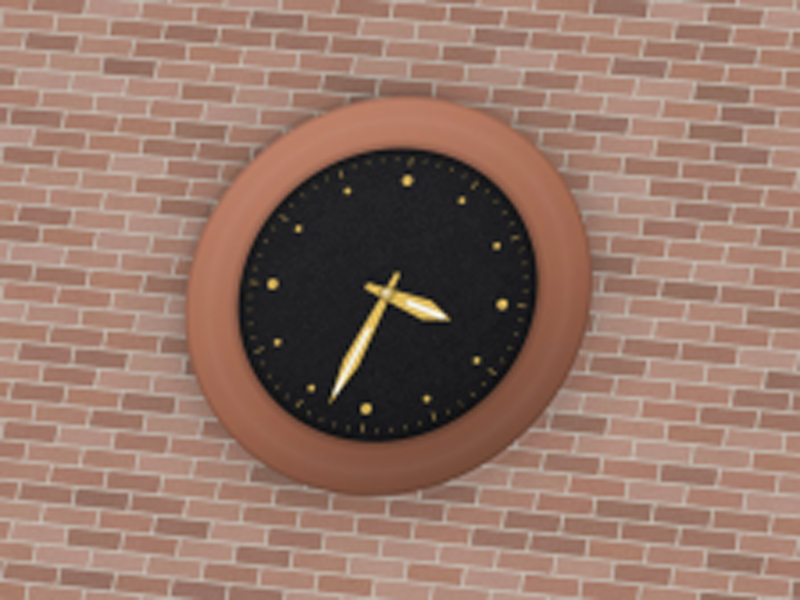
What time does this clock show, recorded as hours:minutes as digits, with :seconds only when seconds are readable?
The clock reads 3:33
